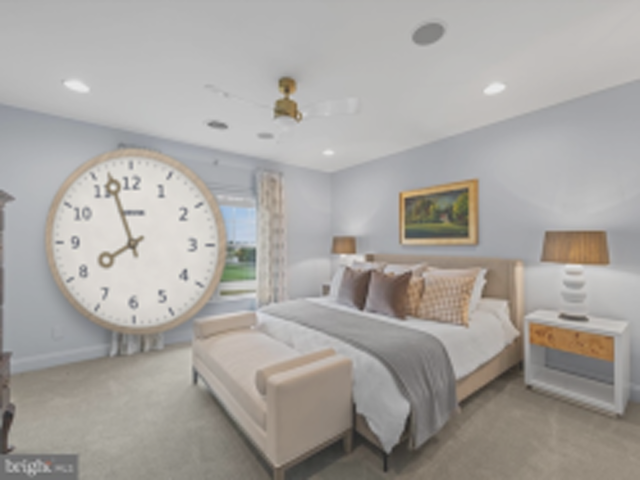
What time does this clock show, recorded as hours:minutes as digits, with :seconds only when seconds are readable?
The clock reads 7:57
